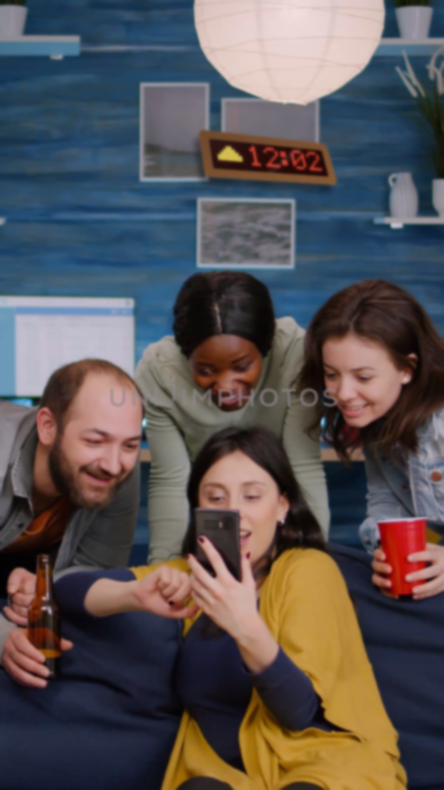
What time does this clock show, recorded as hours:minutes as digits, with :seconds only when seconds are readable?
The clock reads 12:02
